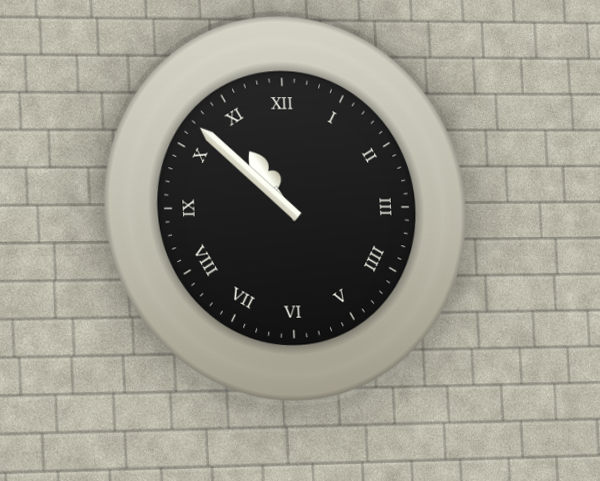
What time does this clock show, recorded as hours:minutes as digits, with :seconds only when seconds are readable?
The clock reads 10:52
